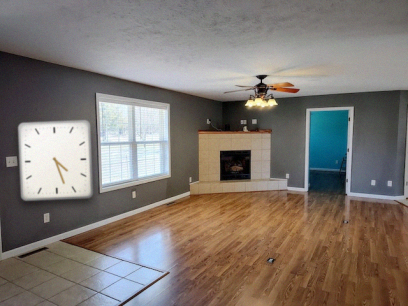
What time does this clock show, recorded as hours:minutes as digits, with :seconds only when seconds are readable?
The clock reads 4:27
